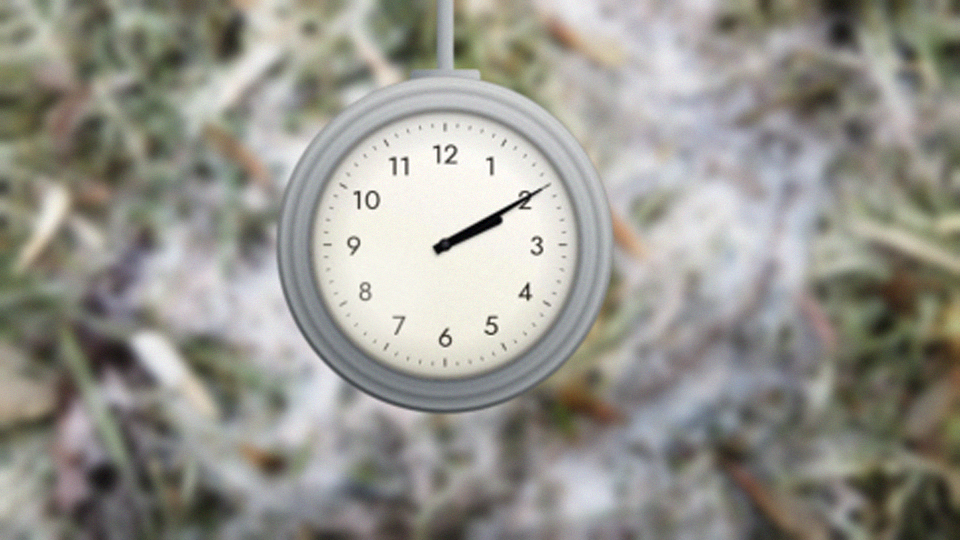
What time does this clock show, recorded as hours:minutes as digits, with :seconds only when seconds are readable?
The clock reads 2:10
